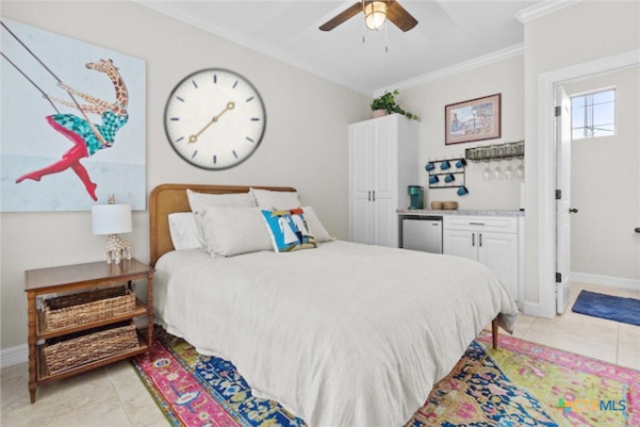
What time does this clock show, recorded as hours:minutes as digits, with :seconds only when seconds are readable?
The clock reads 1:38
